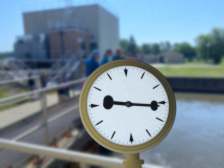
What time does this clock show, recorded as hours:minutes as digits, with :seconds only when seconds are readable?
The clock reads 9:16
